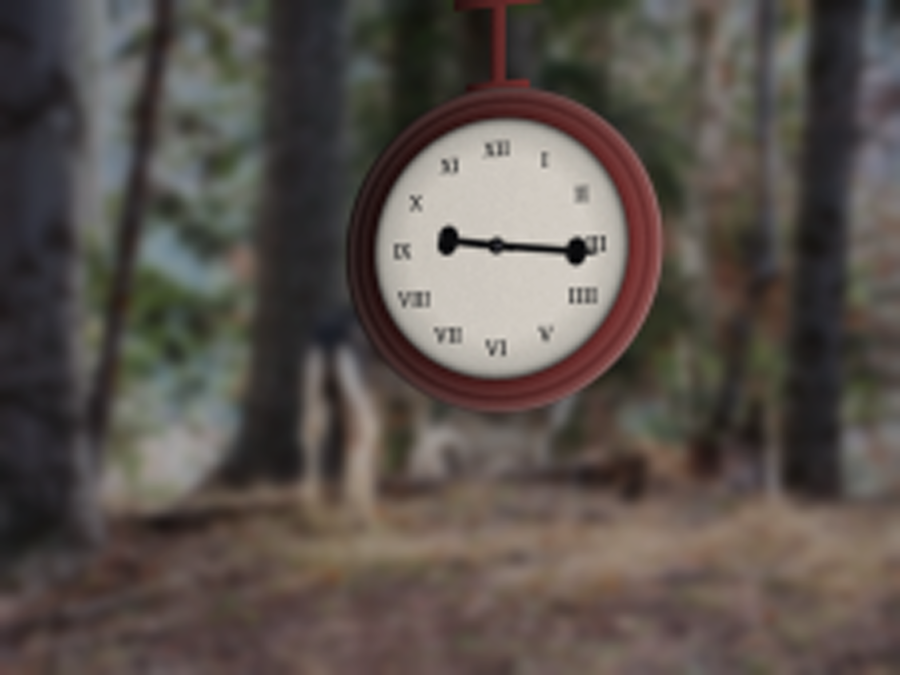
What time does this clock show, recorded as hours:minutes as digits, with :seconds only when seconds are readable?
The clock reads 9:16
